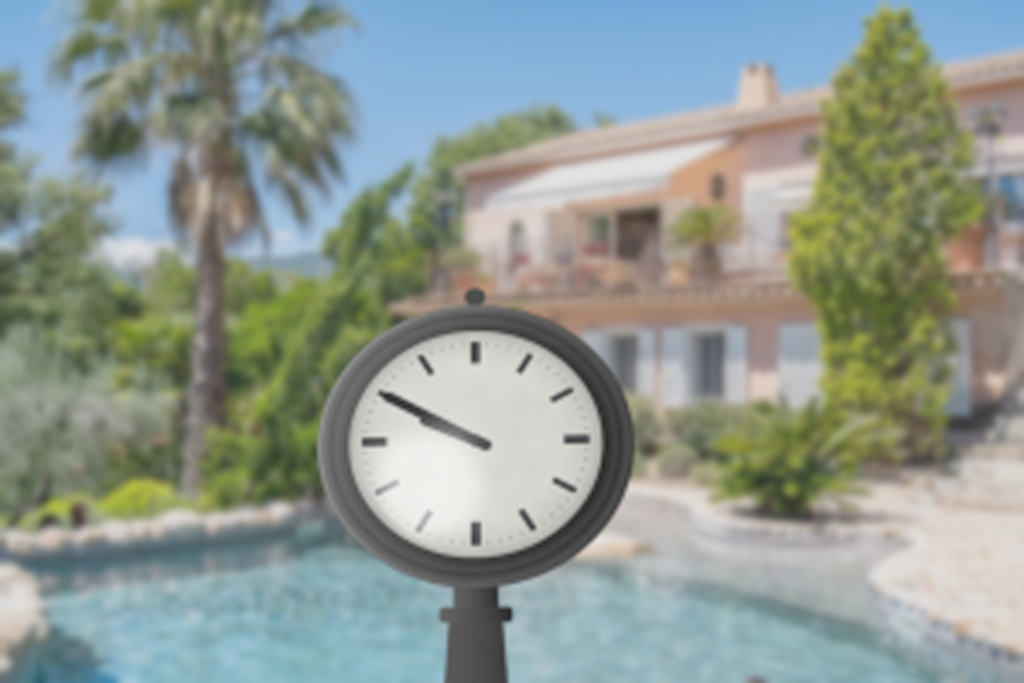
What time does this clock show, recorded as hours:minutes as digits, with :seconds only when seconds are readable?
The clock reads 9:50
